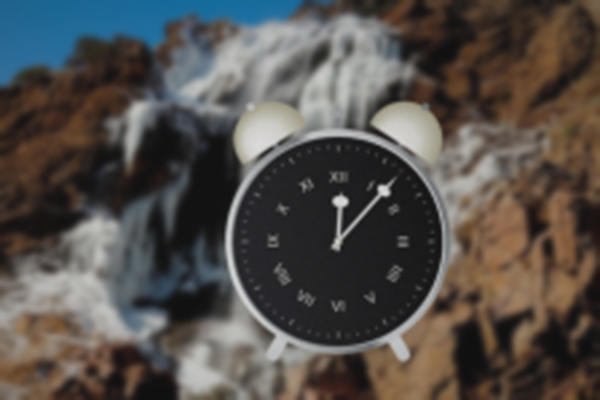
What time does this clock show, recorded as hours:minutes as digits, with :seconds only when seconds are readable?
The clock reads 12:07
